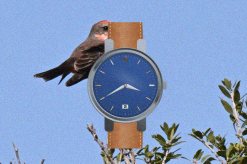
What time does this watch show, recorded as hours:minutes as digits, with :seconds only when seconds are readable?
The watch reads 3:40
